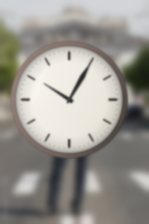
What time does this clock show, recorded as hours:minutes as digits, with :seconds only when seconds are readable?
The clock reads 10:05
